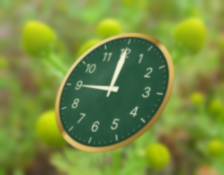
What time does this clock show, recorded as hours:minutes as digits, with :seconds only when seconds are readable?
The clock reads 9:00
